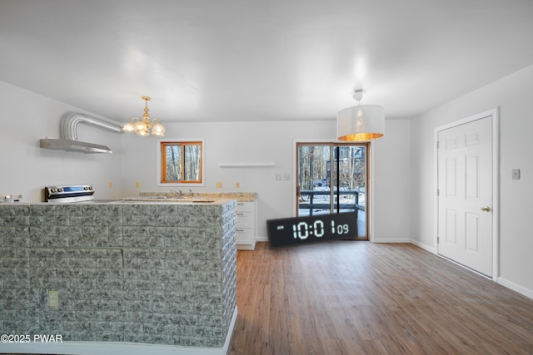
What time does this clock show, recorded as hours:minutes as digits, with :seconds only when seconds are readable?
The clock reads 10:01:09
